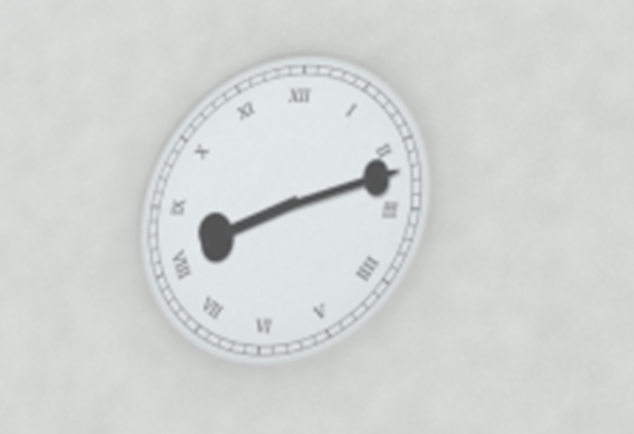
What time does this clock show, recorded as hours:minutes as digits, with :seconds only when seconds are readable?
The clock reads 8:12
